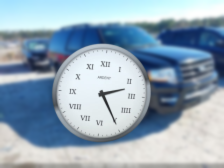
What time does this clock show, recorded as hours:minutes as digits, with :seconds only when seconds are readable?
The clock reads 2:25
